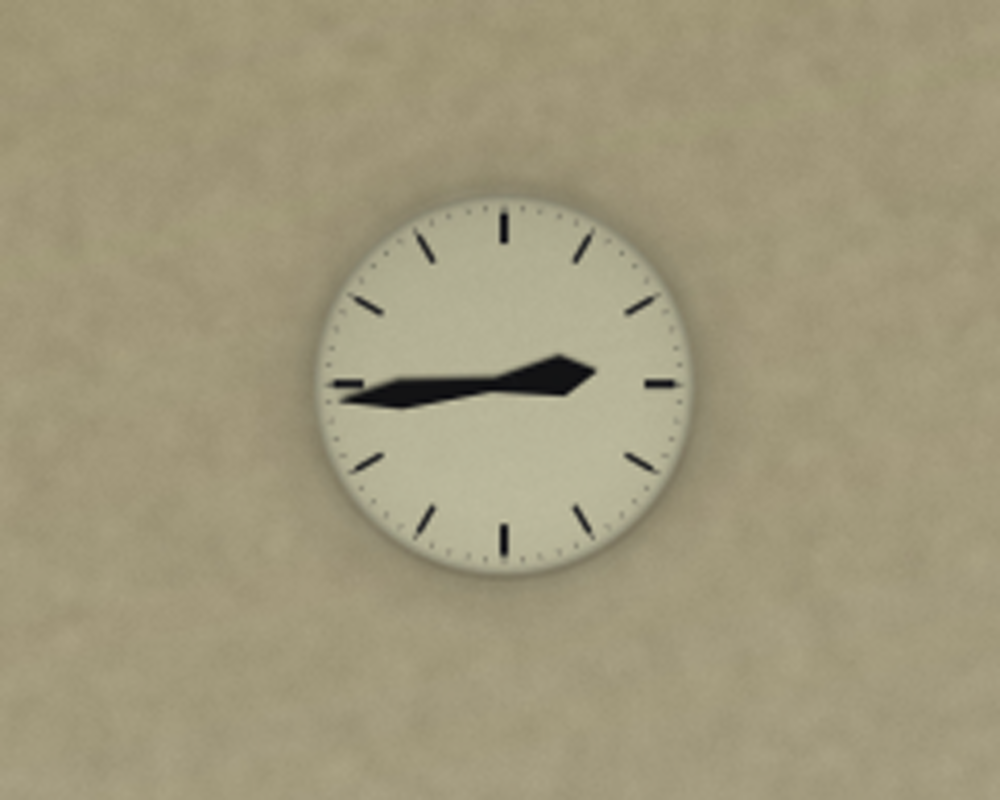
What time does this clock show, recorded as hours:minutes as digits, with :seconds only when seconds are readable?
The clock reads 2:44
